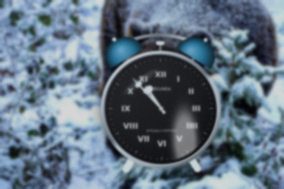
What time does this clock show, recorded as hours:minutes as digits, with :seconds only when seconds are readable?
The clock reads 10:53
